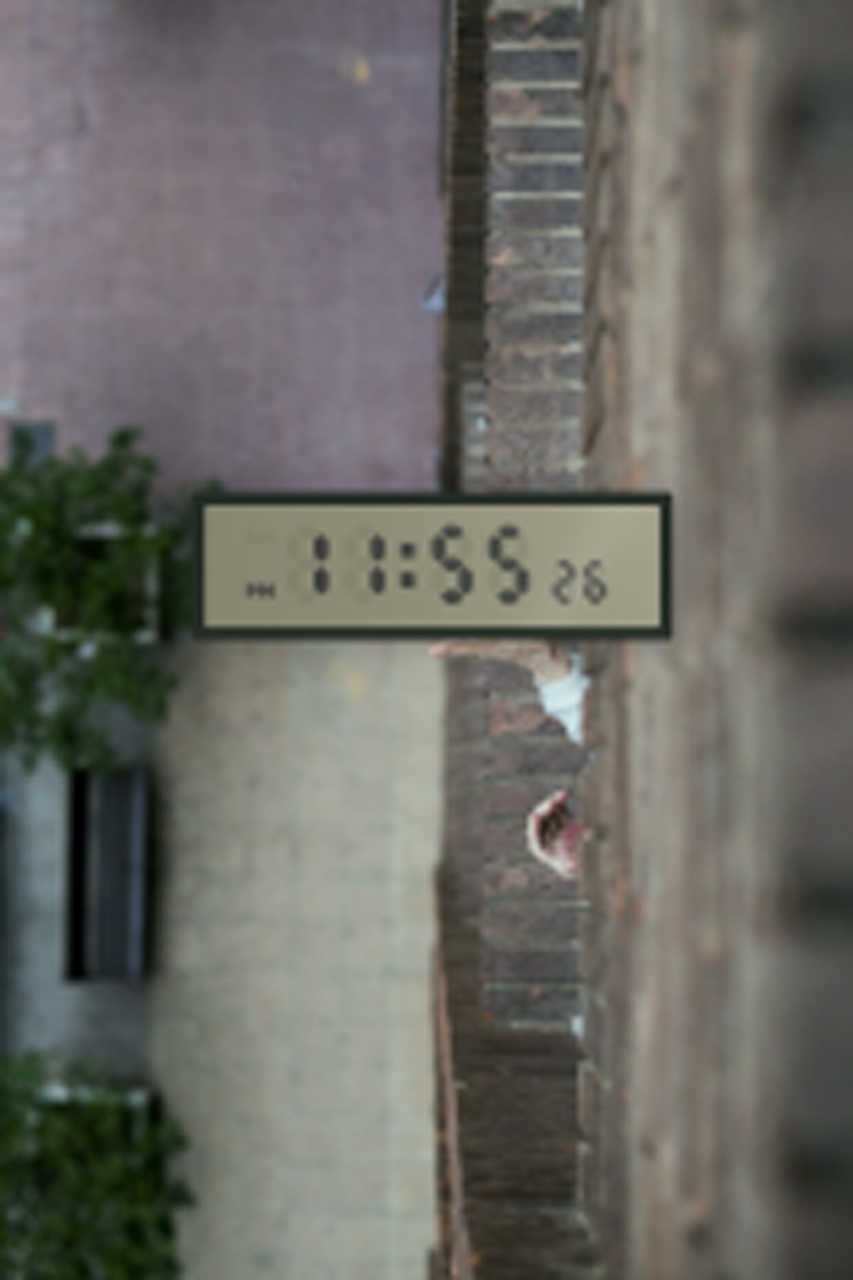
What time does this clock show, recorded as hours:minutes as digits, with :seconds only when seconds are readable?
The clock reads 11:55:26
